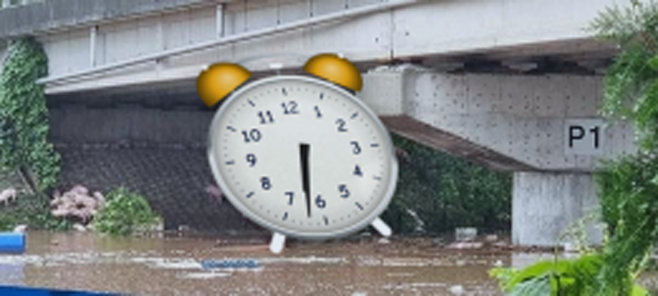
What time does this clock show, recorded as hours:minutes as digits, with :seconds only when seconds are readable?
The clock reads 6:32
